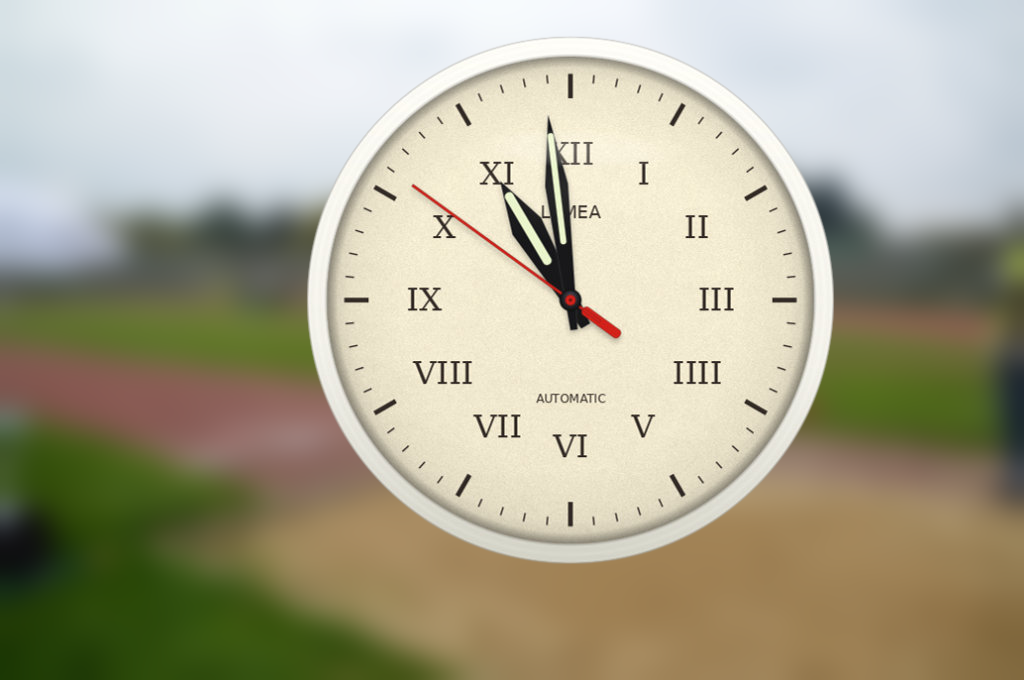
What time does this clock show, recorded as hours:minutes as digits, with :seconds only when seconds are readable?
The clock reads 10:58:51
